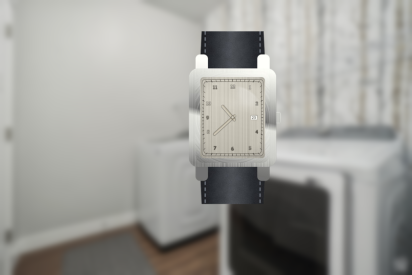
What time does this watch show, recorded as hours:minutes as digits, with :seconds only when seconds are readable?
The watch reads 10:38
